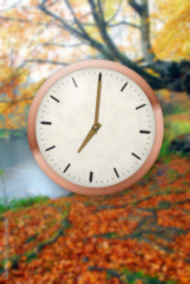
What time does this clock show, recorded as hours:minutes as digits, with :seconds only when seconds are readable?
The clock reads 7:00
